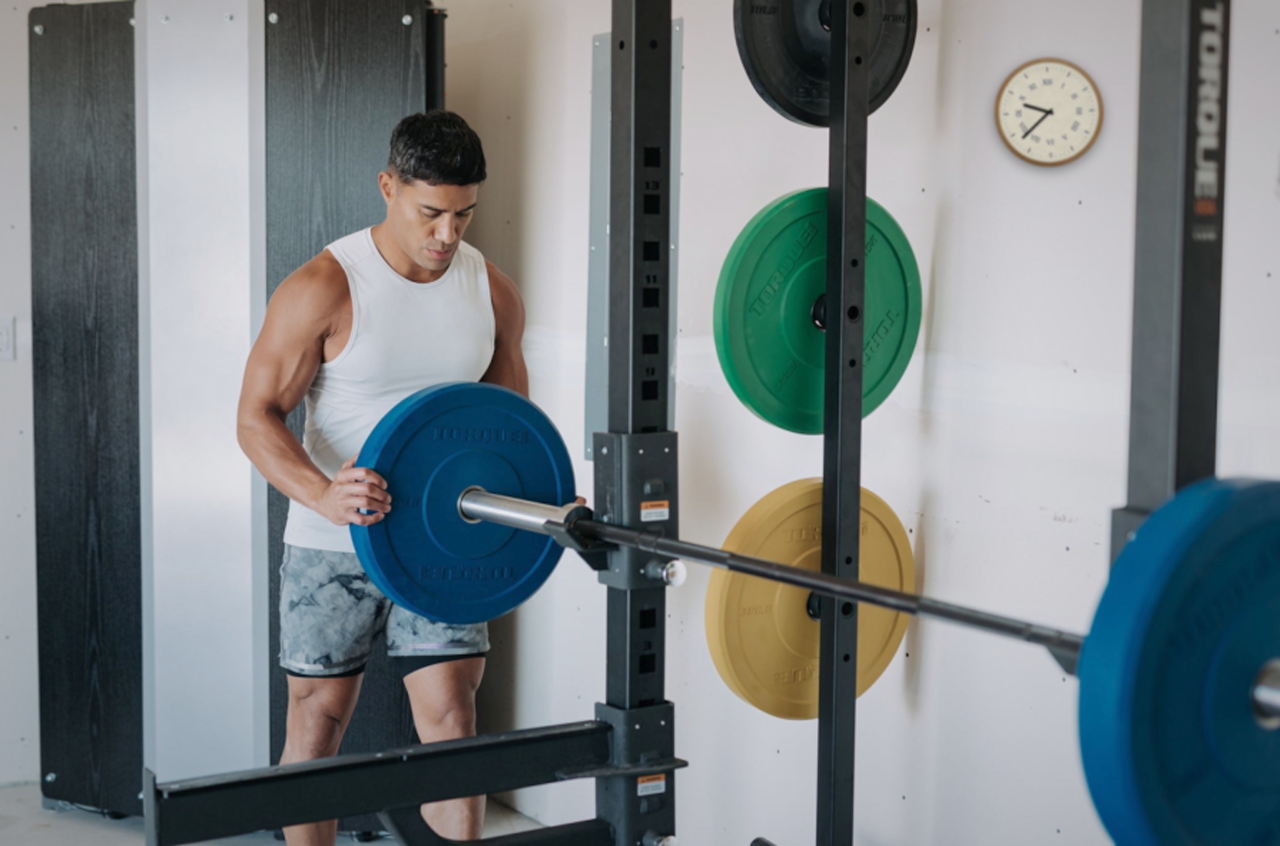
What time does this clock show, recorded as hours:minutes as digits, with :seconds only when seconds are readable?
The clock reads 9:38
